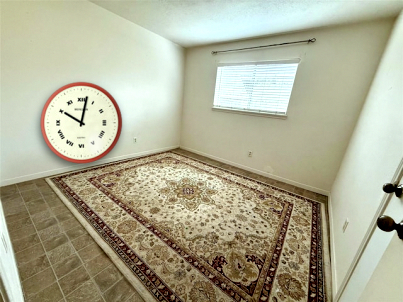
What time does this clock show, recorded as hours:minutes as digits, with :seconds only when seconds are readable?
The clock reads 10:02
